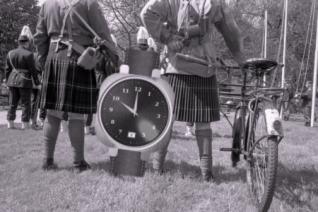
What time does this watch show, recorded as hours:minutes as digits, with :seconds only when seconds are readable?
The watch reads 10:00
